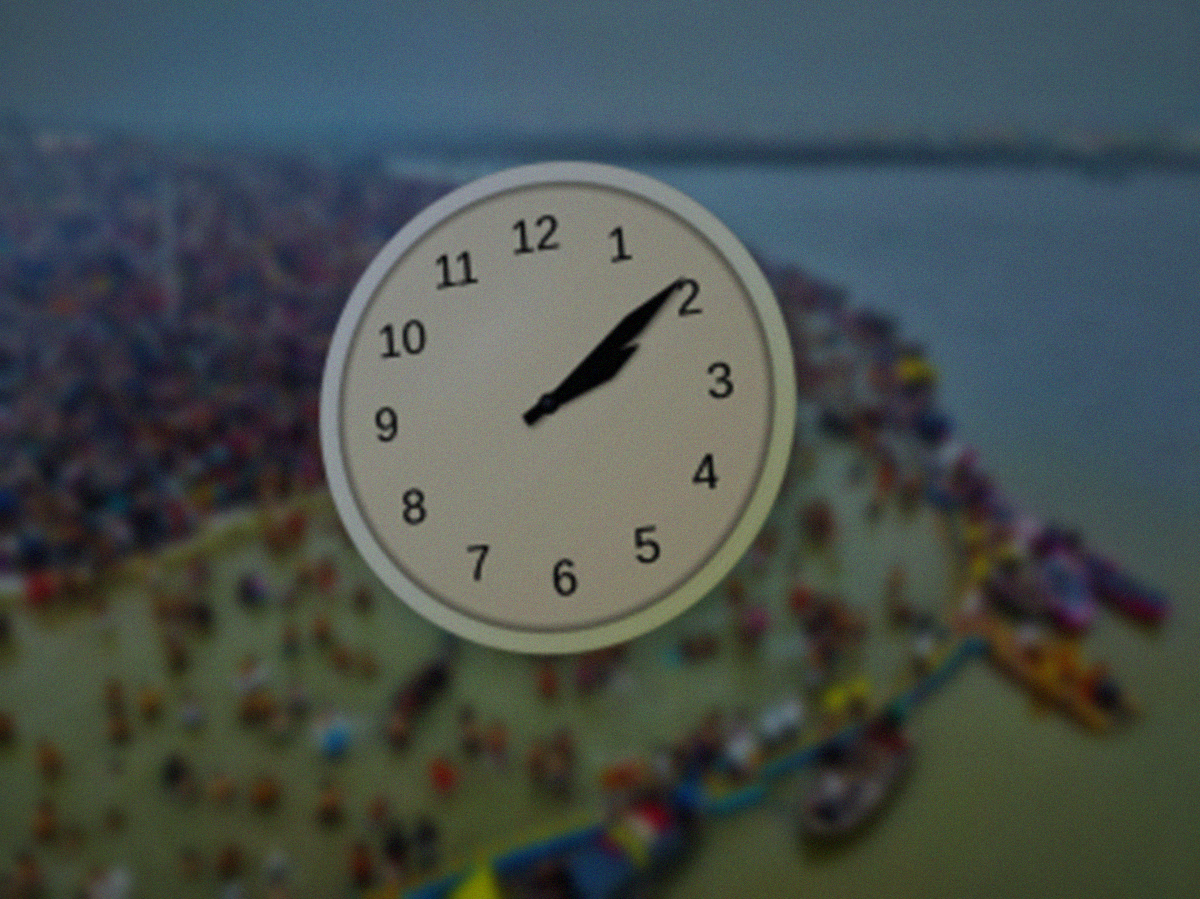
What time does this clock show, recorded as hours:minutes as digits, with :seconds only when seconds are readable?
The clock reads 2:09
